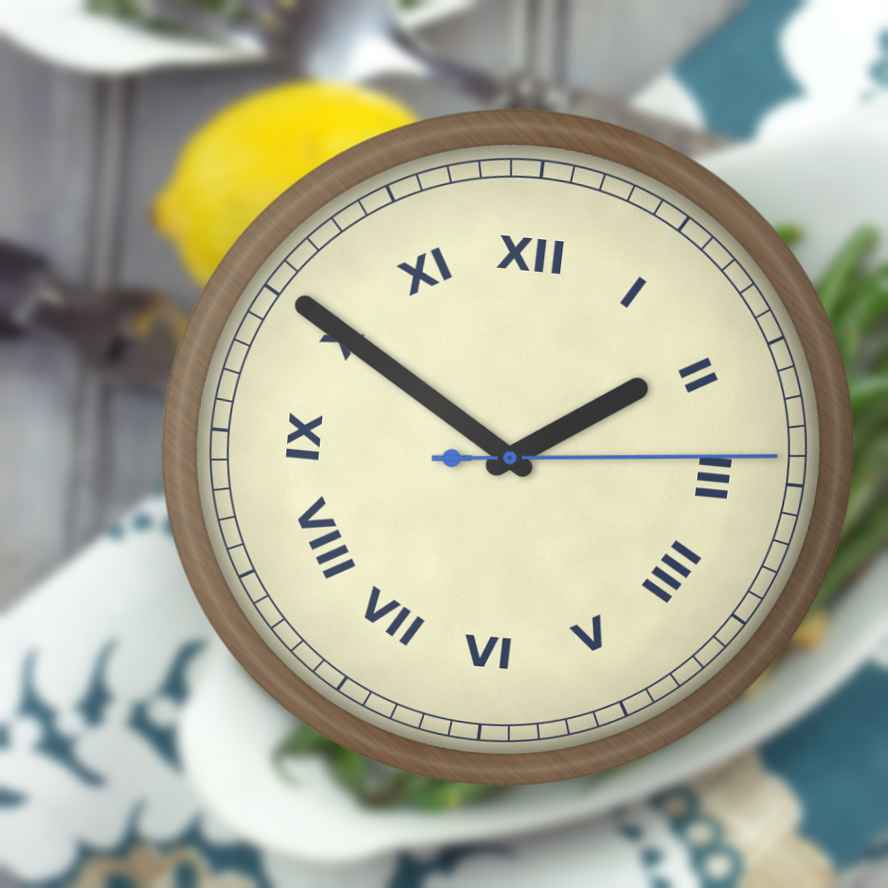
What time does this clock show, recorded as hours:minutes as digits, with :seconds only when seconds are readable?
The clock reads 1:50:14
